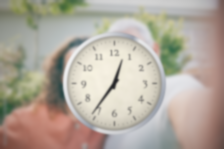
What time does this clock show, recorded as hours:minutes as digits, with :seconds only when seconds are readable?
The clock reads 12:36
